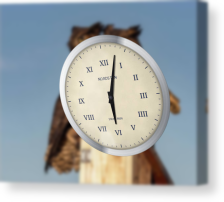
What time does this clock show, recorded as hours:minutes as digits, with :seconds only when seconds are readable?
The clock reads 6:03
